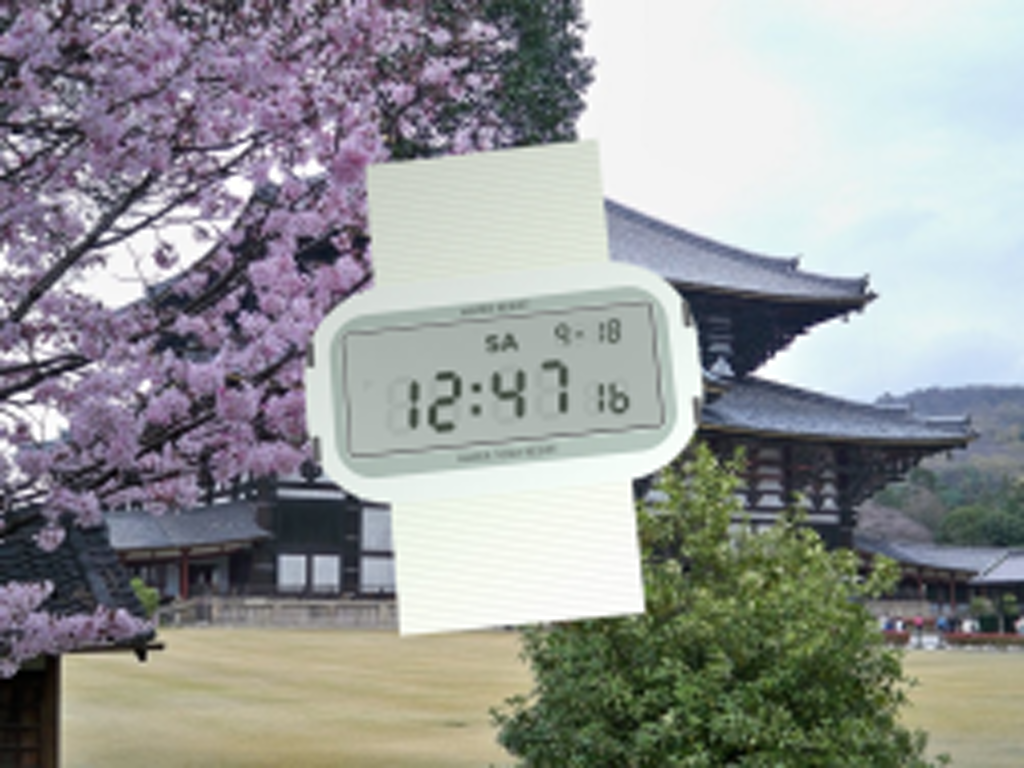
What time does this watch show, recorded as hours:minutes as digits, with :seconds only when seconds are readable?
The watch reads 12:47:16
